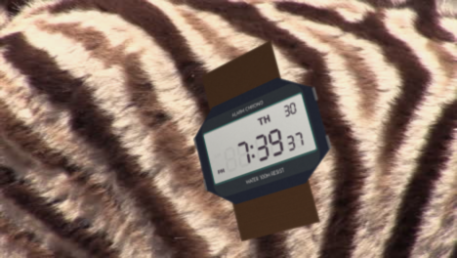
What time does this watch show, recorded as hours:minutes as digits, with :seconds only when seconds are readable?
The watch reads 7:39:37
